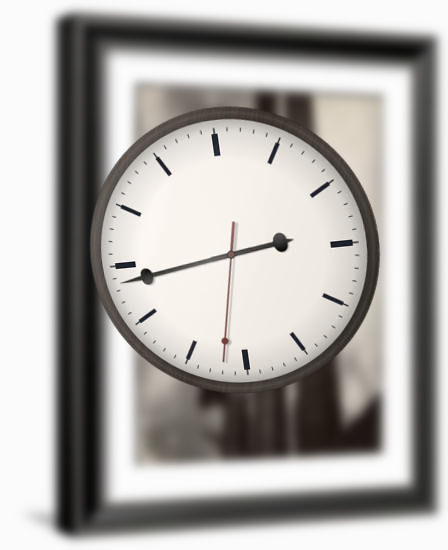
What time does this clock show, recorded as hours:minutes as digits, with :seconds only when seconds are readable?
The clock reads 2:43:32
